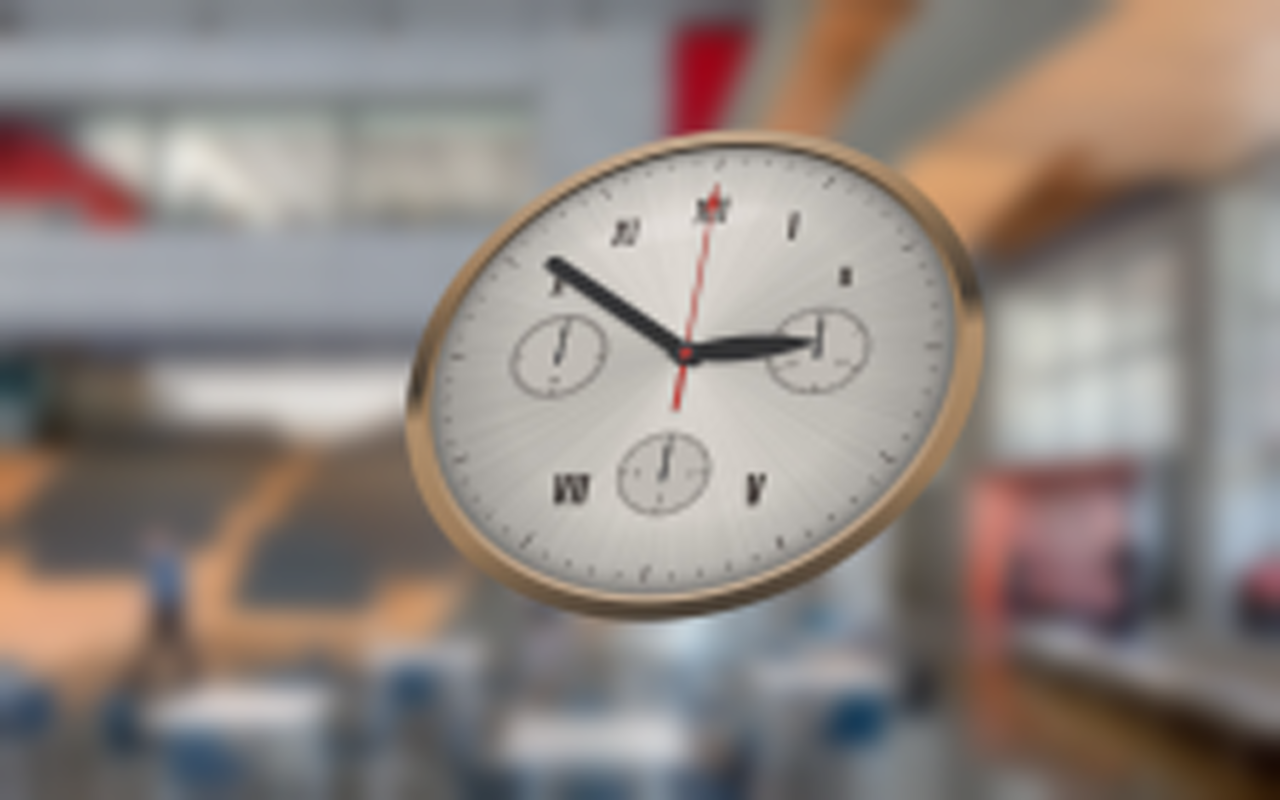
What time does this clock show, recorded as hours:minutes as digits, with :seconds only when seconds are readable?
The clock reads 2:51
